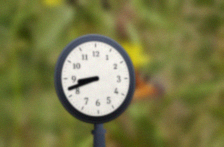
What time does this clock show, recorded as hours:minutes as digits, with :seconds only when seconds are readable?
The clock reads 8:42
